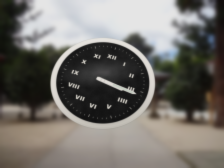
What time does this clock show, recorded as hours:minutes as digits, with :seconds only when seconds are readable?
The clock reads 3:16
